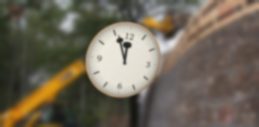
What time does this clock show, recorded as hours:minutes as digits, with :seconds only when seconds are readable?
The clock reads 11:56
